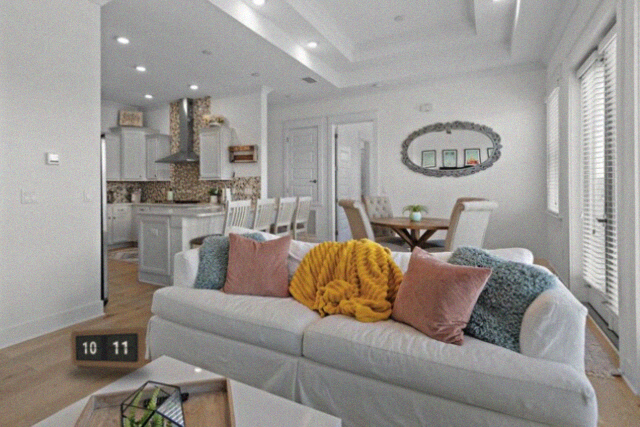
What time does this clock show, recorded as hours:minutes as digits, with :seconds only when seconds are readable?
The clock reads 10:11
